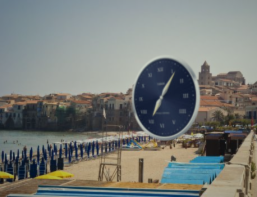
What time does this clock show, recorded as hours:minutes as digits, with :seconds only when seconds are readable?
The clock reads 7:06
